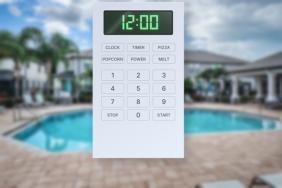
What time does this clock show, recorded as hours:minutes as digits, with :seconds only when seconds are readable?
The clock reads 12:00
